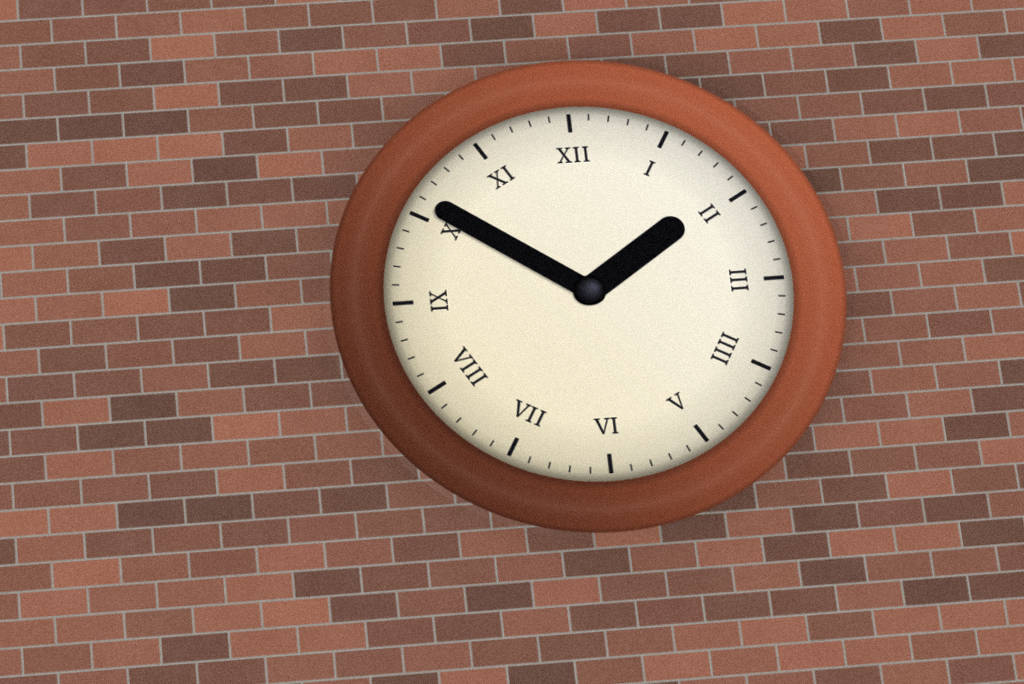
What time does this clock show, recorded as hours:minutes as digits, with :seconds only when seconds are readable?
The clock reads 1:51
